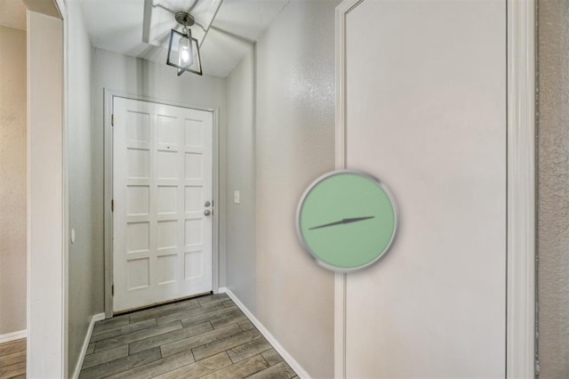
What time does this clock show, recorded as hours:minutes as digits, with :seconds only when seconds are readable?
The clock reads 2:43
